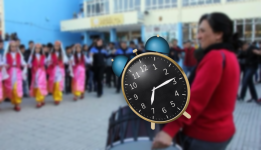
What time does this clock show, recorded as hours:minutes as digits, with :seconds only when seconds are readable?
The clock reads 7:14
